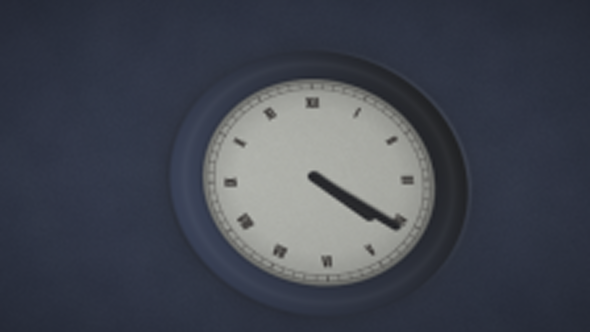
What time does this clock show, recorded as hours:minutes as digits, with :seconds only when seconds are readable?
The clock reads 4:21
